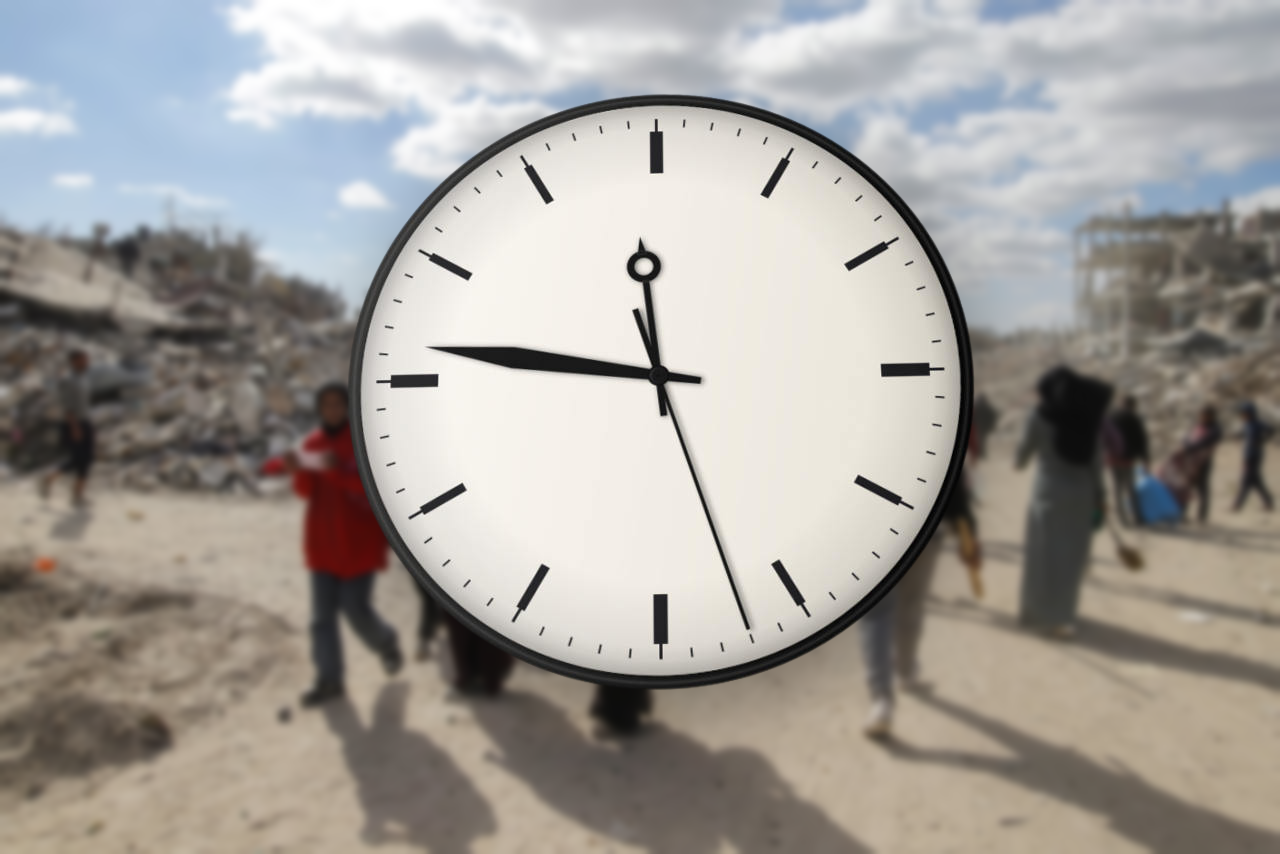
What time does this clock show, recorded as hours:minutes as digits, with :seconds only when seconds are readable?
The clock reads 11:46:27
